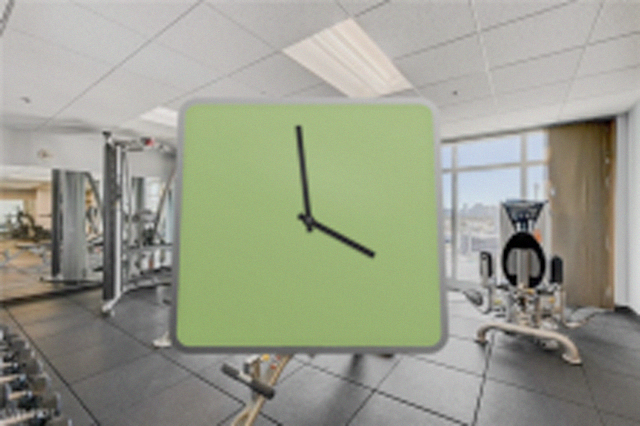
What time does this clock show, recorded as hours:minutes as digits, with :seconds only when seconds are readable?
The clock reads 3:59
